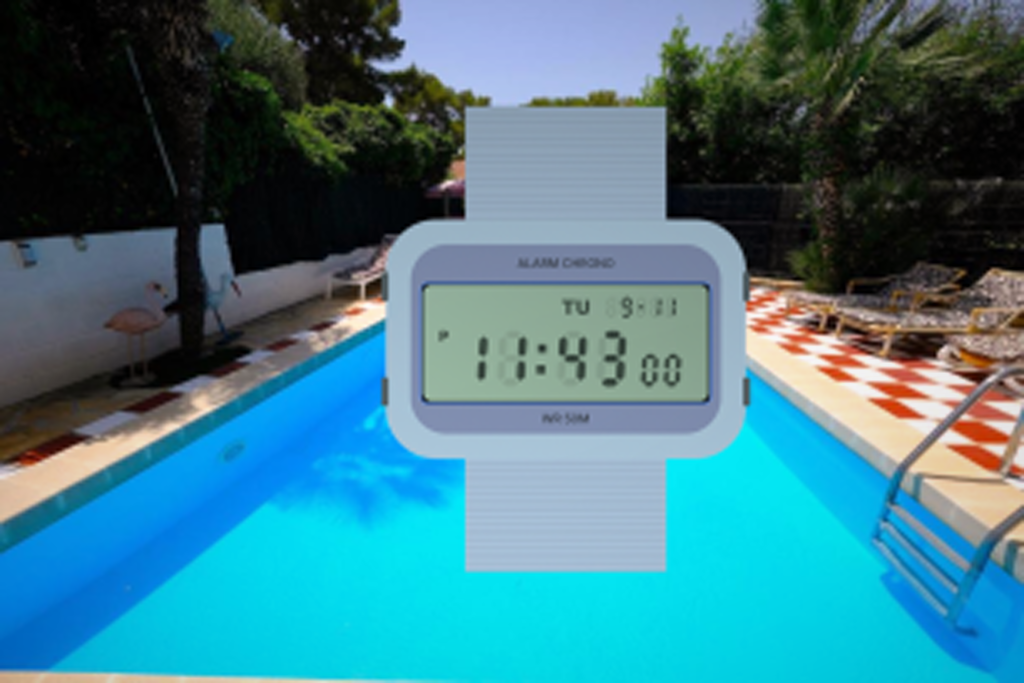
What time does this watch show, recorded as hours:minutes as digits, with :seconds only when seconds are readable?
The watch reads 11:43:00
